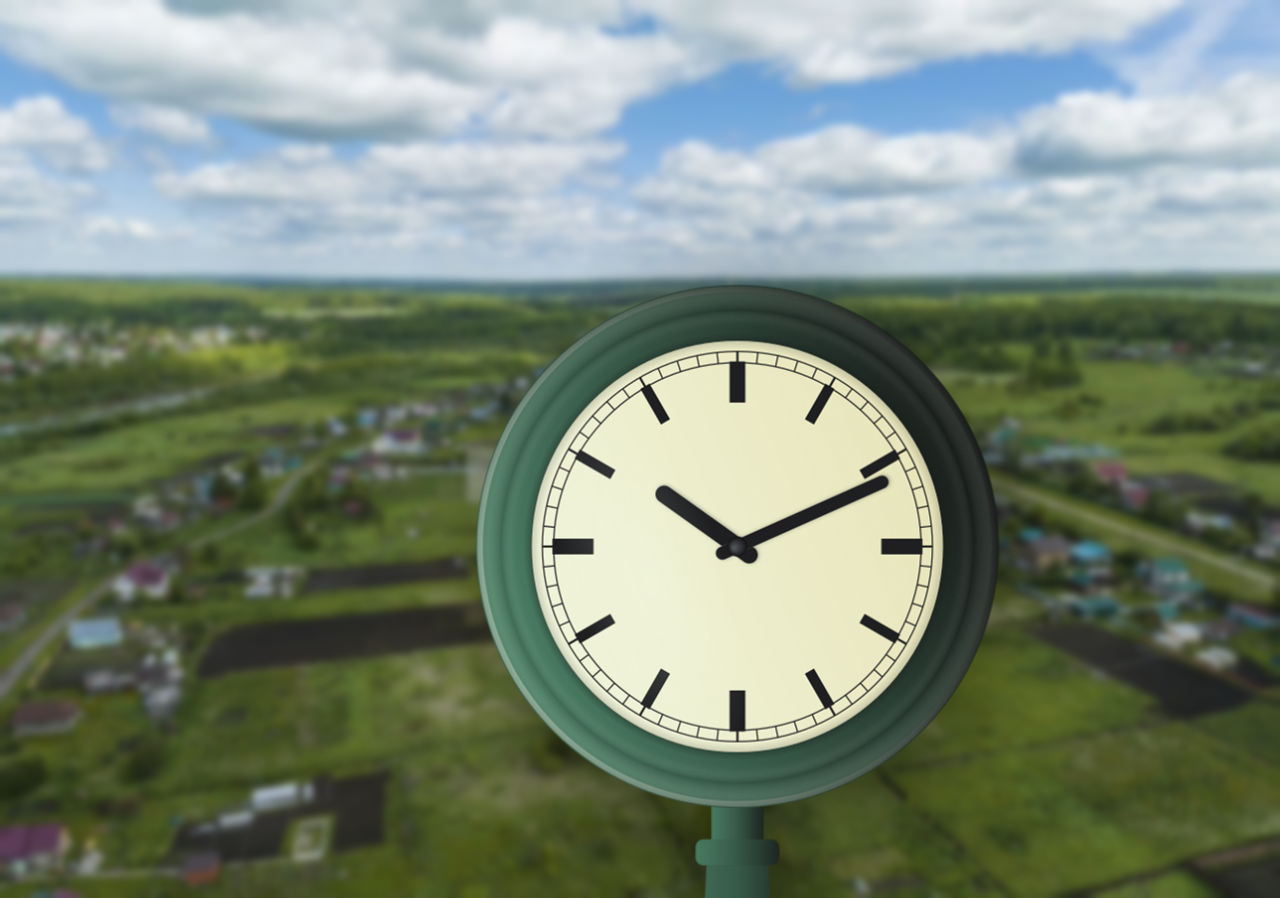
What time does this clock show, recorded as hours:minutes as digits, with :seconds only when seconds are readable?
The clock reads 10:11
